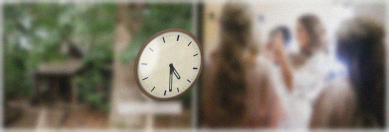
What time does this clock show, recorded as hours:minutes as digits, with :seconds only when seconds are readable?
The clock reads 4:28
